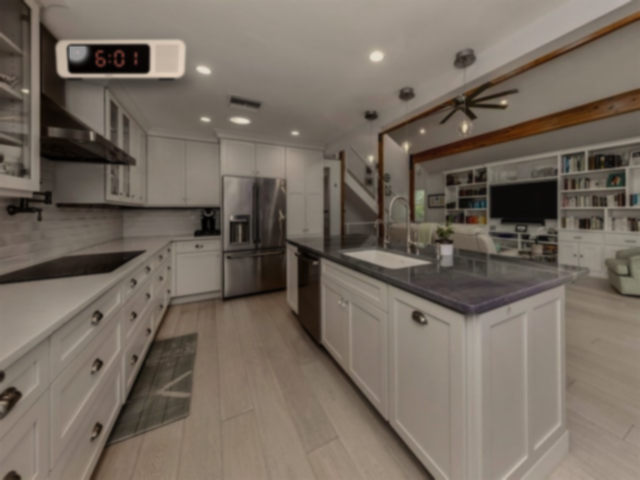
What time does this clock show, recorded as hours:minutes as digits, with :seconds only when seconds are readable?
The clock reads 6:01
